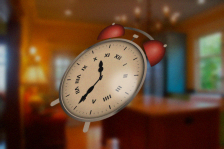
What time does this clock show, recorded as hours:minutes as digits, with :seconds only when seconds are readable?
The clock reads 10:30
